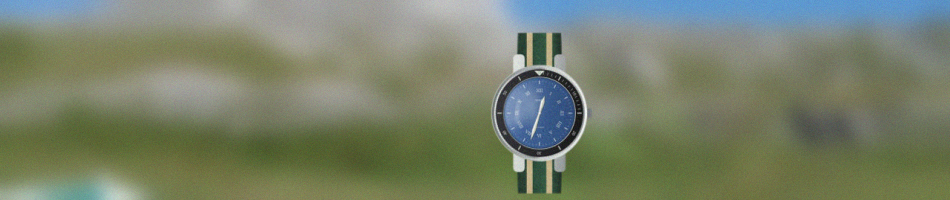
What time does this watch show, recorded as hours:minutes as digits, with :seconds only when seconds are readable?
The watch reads 12:33
